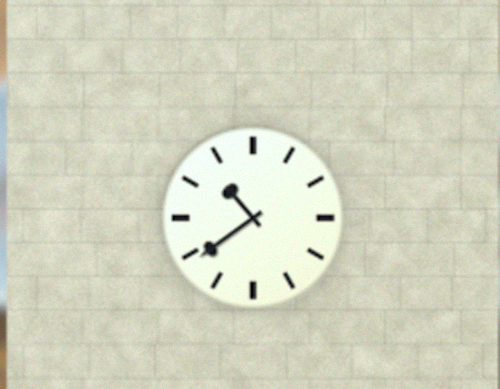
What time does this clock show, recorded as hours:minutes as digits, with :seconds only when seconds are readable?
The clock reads 10:39
